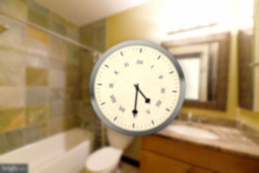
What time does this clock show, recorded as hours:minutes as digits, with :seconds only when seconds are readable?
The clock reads 4:30
